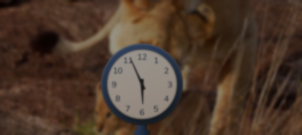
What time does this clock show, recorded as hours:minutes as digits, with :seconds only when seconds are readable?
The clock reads 5:56
